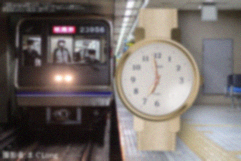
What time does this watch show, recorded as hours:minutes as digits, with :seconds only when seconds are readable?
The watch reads 6:58
